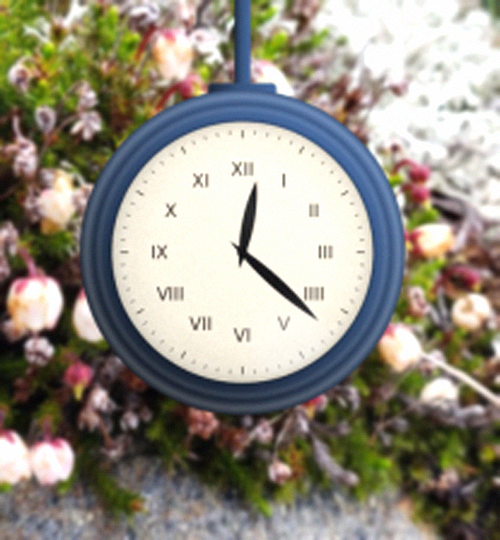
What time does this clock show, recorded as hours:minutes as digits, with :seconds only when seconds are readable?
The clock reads 12:22
